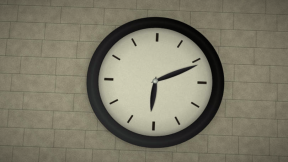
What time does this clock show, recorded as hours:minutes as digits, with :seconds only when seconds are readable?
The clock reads 6:11
